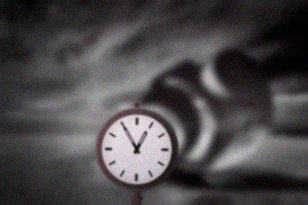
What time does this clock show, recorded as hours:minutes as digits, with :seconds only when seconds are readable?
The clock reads 12:55
